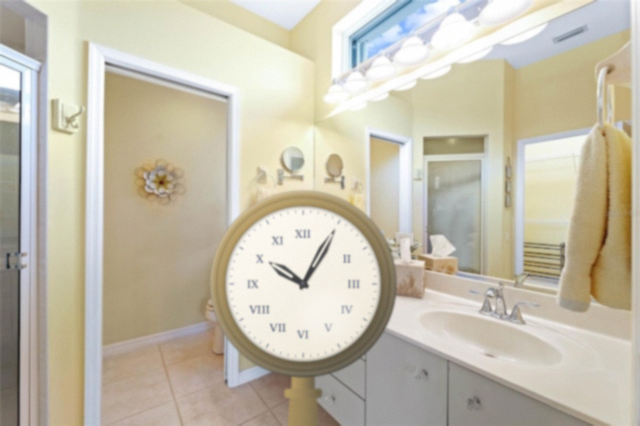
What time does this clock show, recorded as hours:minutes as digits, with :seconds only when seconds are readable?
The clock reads 10:05
